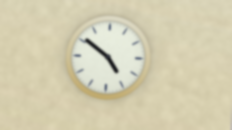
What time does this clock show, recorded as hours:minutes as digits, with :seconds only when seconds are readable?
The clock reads 4:51
